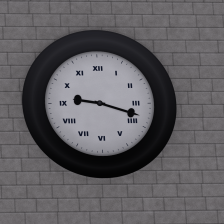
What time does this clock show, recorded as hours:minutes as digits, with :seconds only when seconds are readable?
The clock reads 9:18
